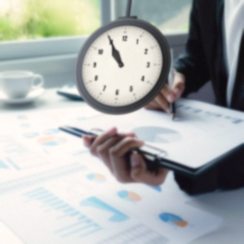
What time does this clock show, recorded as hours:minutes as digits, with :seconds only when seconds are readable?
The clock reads 10:55
